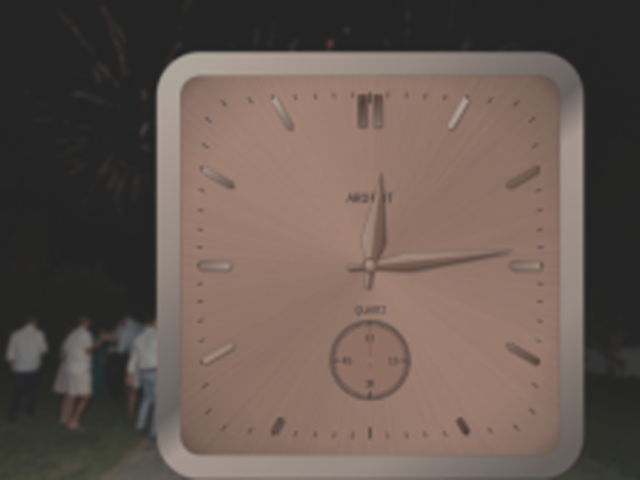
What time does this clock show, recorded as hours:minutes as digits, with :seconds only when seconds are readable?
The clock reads 12:14
